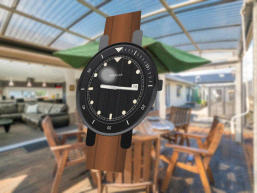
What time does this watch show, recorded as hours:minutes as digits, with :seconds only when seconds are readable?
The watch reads 9:16
